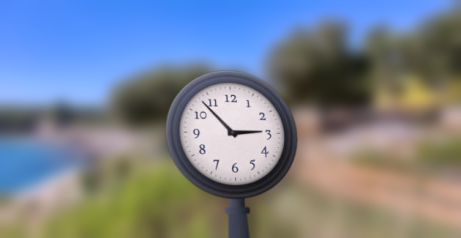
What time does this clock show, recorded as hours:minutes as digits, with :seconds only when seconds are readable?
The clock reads 2:53
